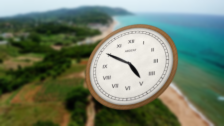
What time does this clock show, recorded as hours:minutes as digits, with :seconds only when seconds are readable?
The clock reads 4:50
